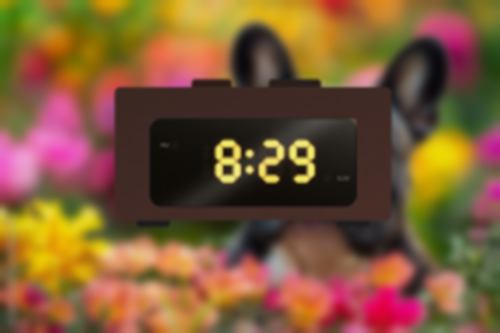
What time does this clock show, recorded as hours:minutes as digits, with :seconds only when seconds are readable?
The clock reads 8:29
